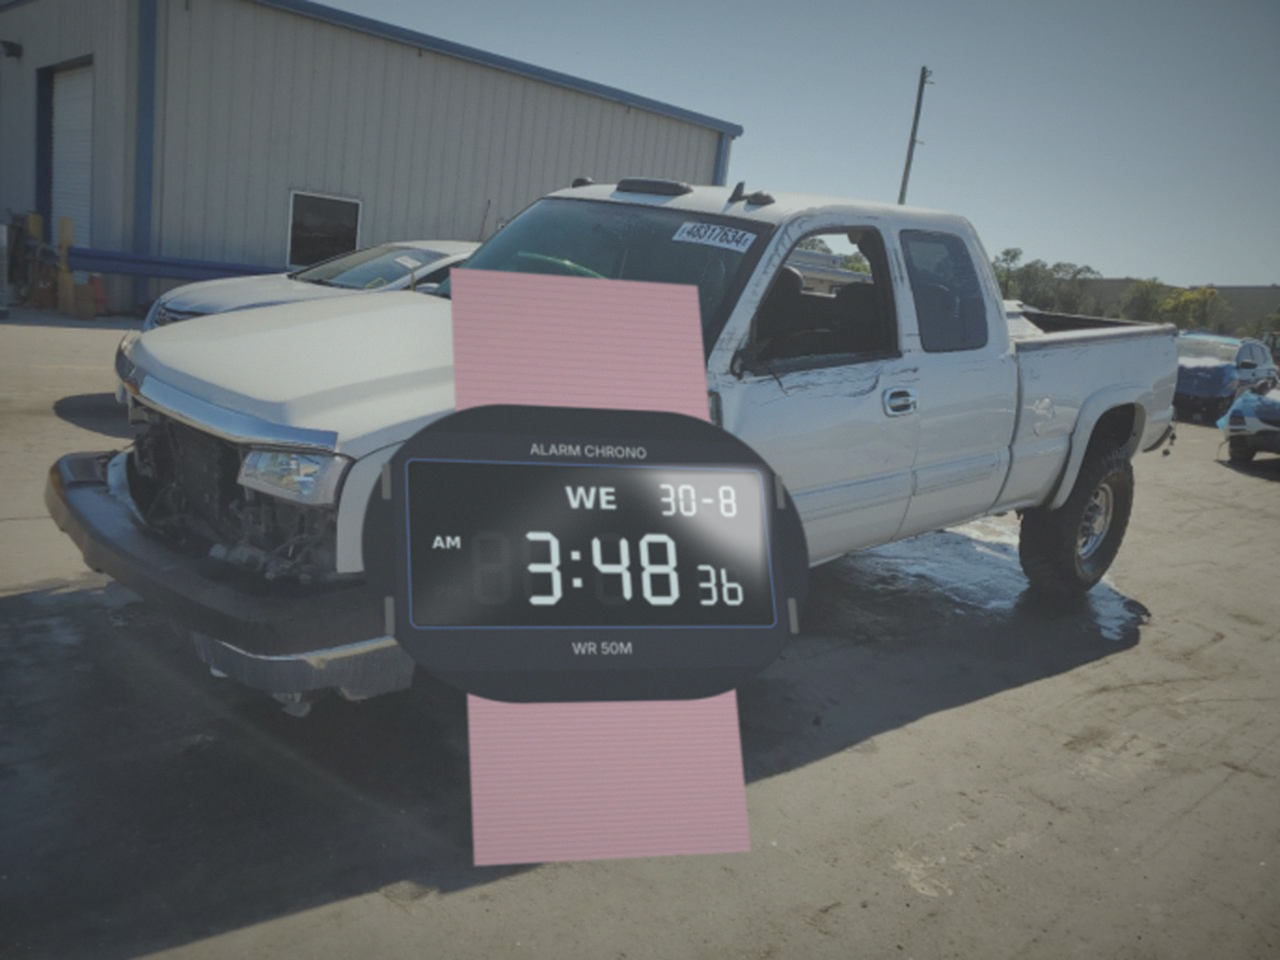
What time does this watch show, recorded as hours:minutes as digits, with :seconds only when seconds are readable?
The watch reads 3:48:36
